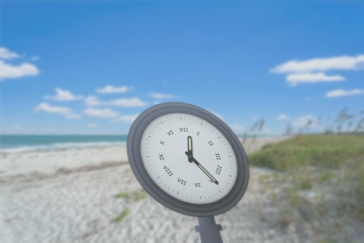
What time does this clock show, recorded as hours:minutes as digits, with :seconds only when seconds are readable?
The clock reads 12:24
